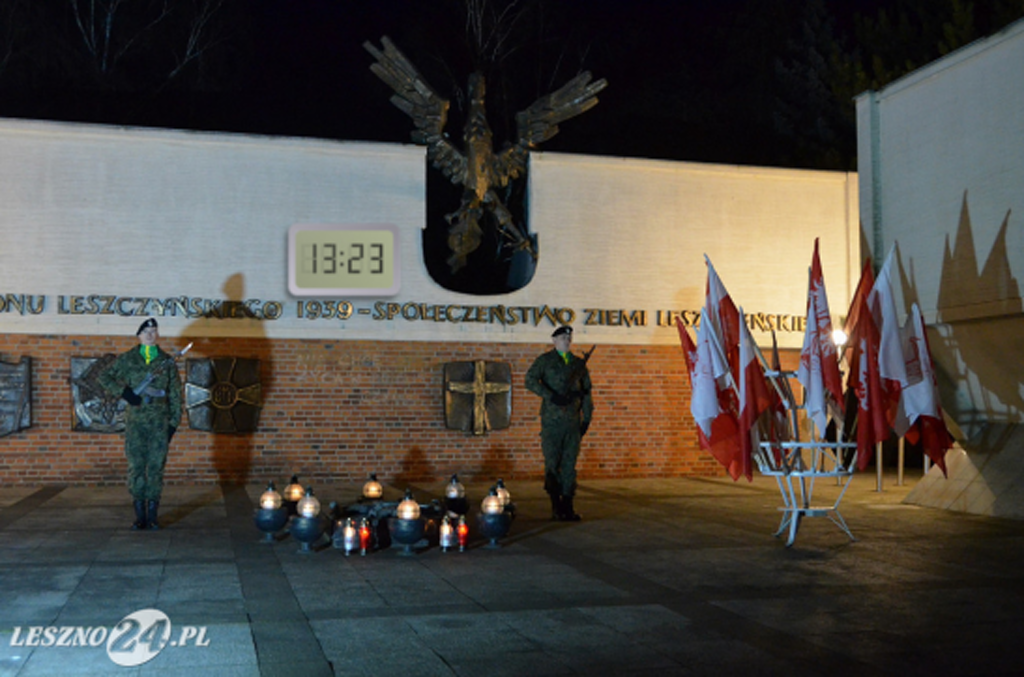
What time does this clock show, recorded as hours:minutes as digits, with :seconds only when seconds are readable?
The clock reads 13:23
